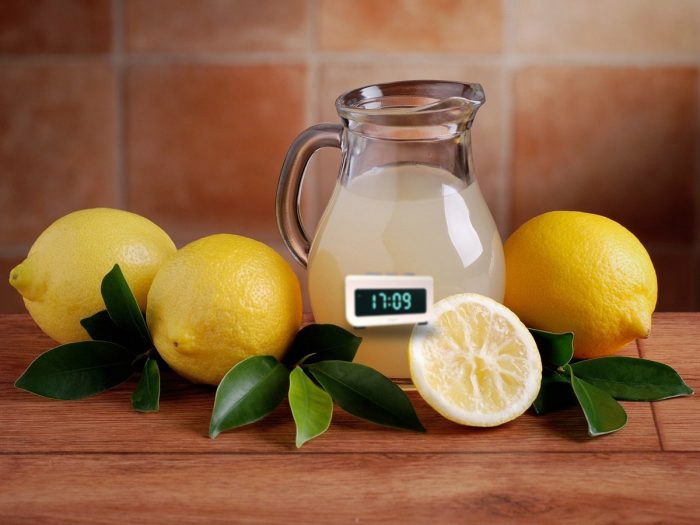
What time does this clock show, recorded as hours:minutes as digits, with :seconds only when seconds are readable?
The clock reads 17:09
